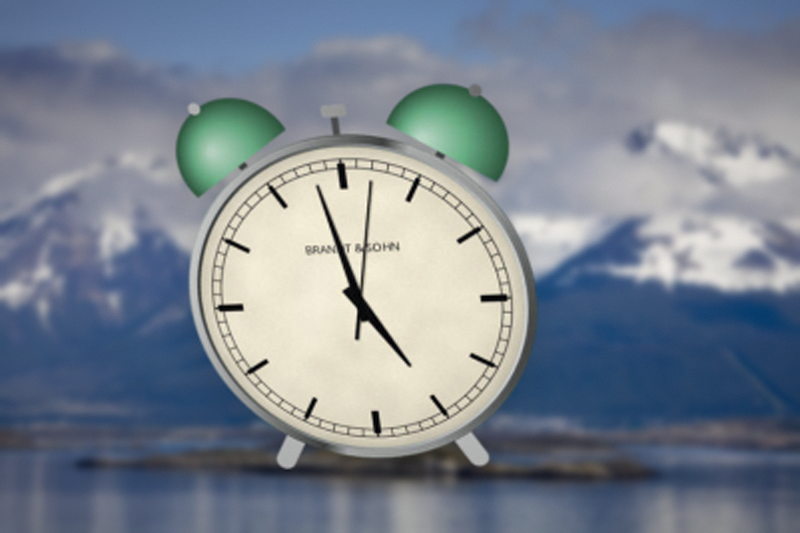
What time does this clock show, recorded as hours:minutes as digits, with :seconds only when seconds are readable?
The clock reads 4:58:02
